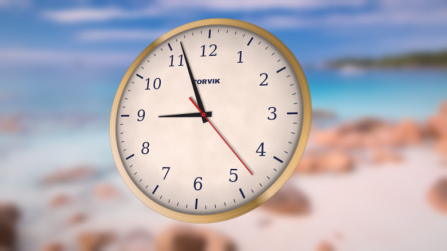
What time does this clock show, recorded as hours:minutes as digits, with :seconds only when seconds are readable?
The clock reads 8:56:23
